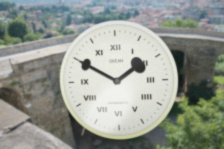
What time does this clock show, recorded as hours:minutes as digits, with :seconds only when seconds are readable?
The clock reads 1:50
